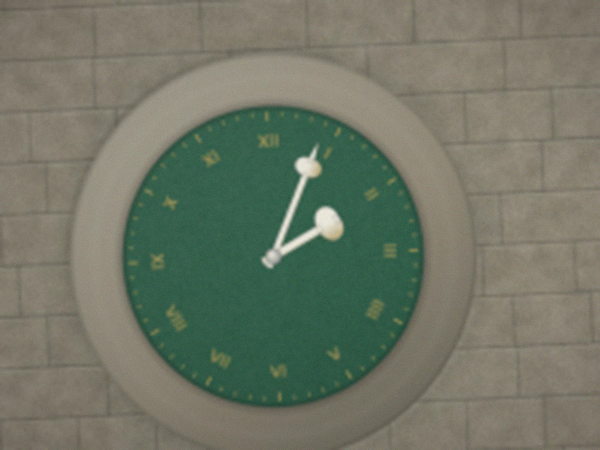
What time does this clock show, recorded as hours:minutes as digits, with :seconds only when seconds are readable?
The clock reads 2:04
